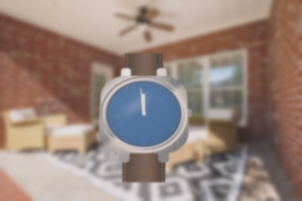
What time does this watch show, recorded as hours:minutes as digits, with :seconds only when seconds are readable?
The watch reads 11:59
